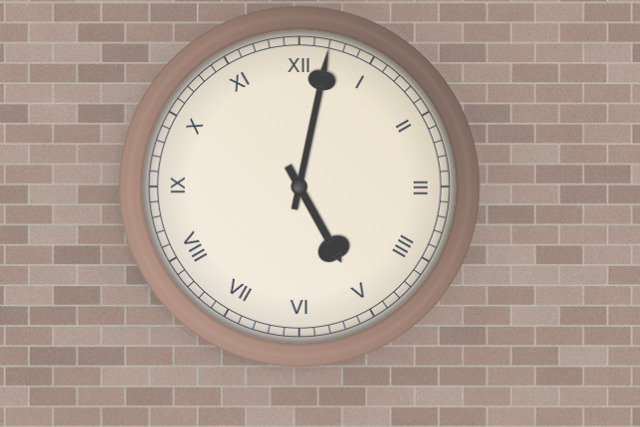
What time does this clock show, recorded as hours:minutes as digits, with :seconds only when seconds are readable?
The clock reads 5:02
